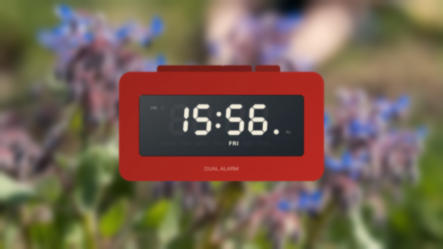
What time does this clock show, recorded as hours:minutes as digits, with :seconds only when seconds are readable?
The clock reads 15:56
